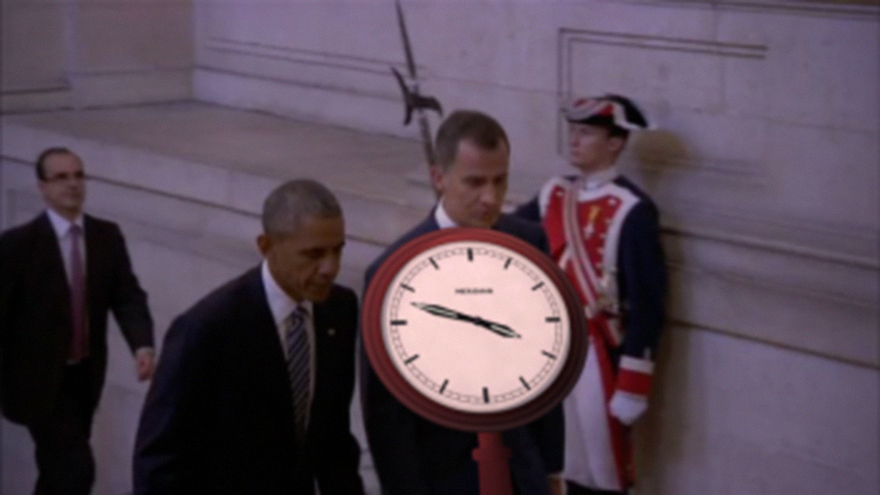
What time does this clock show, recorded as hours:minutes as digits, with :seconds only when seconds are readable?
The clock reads 3:48
